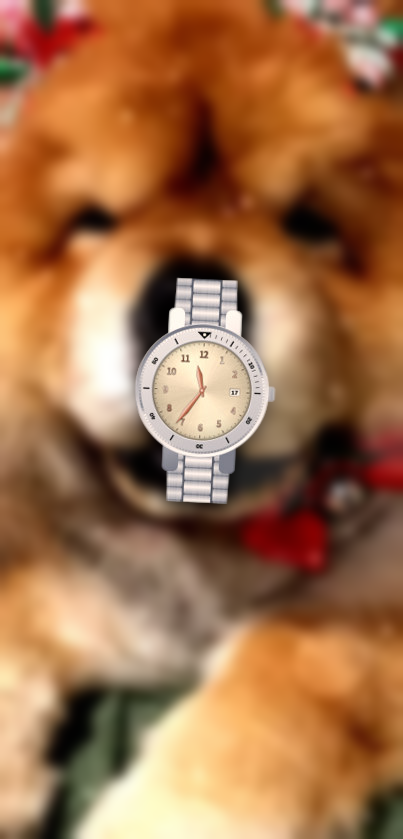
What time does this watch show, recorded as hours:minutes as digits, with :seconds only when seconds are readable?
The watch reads 11:36
